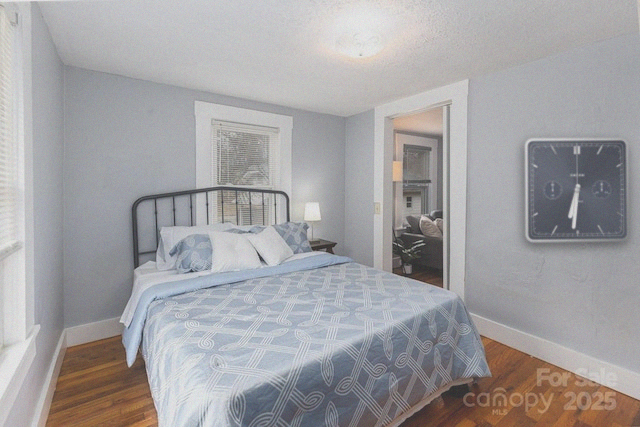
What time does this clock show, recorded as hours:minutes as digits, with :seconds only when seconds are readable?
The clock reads 6:31
